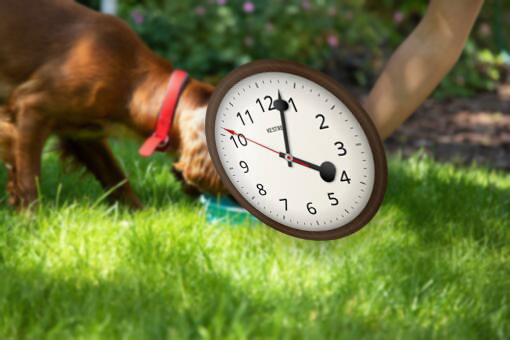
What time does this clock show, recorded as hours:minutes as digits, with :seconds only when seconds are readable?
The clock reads 4:02:51
